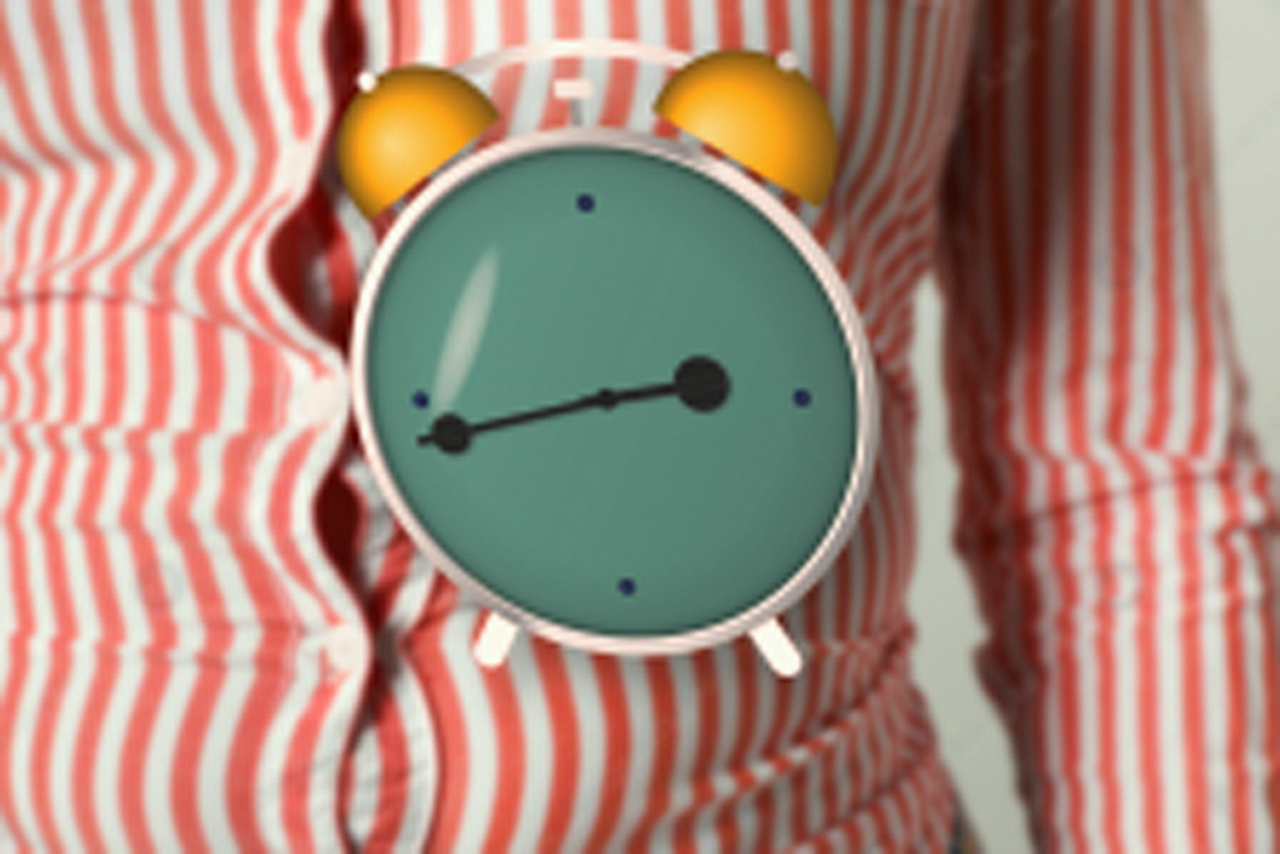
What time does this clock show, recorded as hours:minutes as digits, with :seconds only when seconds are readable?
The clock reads 2:43
